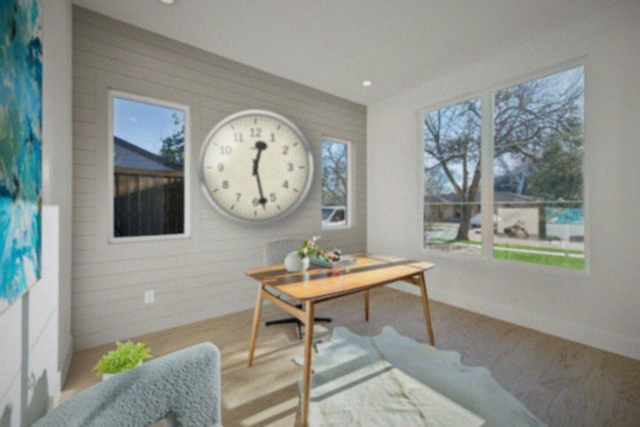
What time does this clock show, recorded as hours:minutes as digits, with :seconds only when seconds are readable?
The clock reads 12:28
